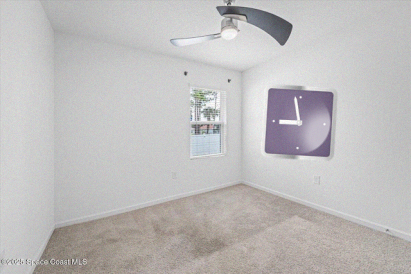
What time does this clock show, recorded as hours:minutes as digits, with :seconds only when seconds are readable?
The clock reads 8:58
